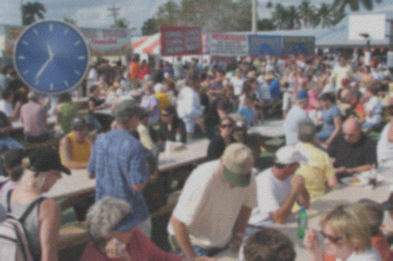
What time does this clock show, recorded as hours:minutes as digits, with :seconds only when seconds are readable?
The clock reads 11:36
